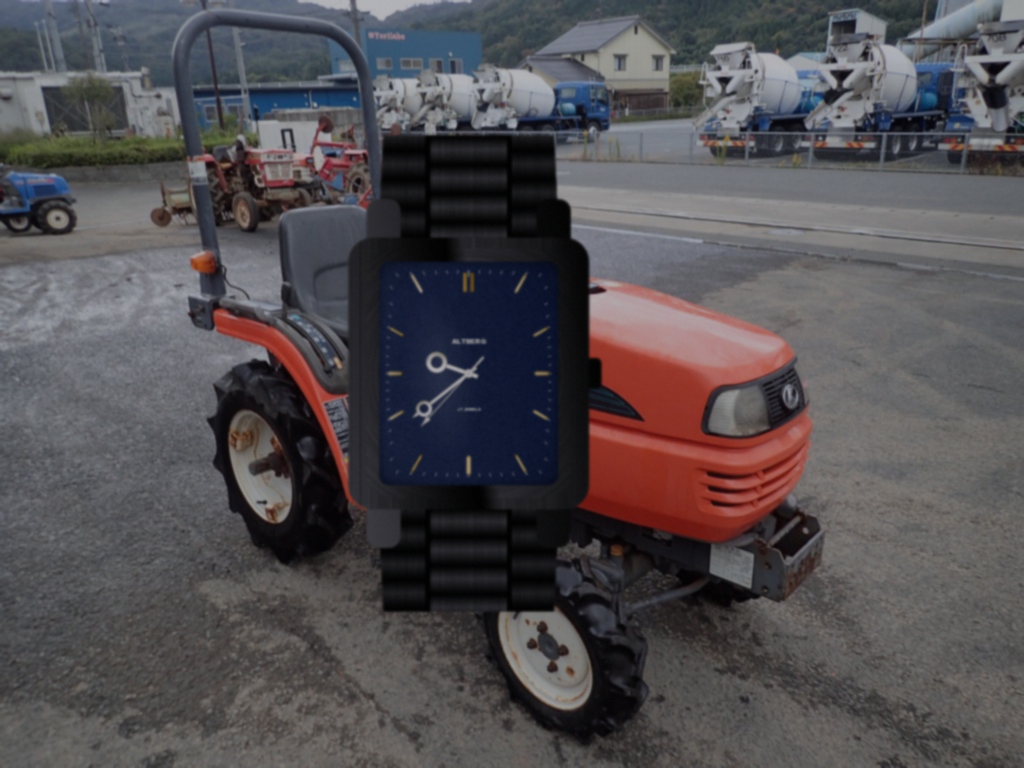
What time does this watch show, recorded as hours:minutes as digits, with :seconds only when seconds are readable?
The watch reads 9:38:37
